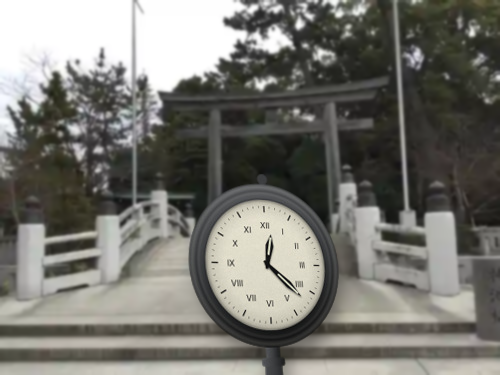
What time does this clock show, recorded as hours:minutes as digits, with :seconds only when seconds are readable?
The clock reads 12:22
